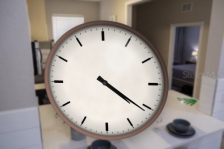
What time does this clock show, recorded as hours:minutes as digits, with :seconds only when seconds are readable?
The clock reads 4:21
